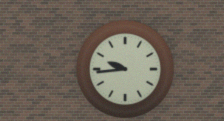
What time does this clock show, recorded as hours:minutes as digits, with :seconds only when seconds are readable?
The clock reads 9:44
